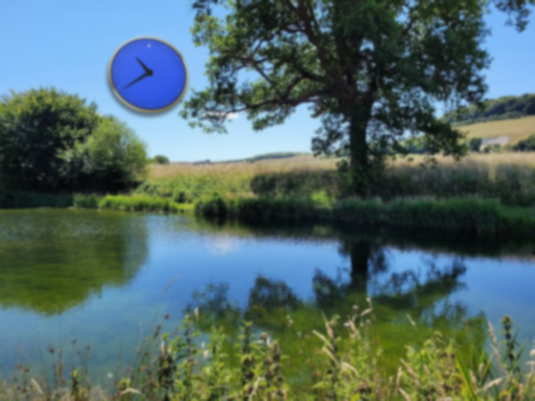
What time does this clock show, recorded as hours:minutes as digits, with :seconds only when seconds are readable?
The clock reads 10:39
